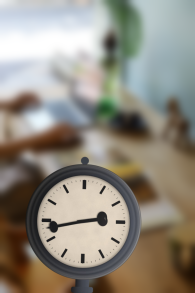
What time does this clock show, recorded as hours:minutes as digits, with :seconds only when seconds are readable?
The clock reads 2:43
